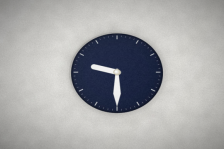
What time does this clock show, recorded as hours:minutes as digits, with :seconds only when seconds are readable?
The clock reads 9:30
